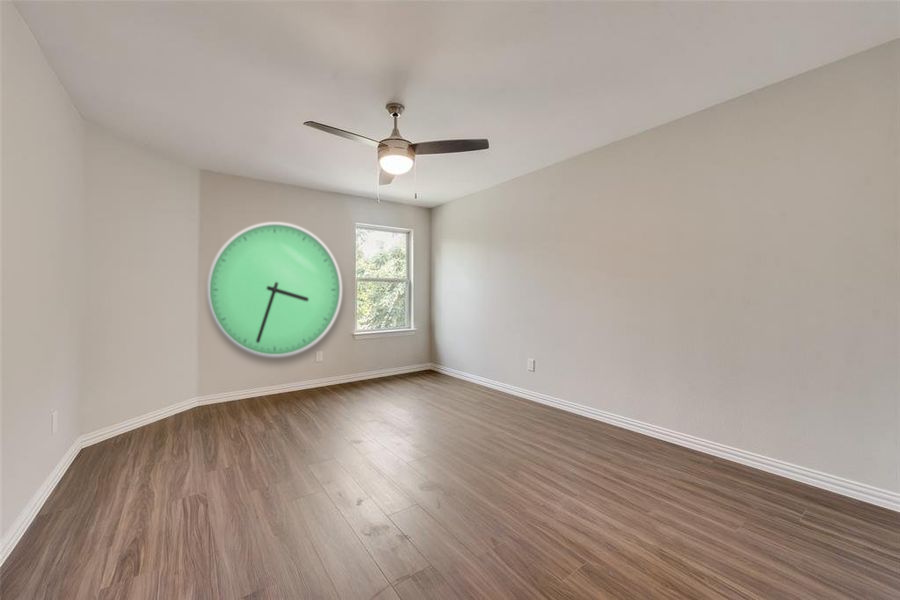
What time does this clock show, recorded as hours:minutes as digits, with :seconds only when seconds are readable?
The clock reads 3:33
